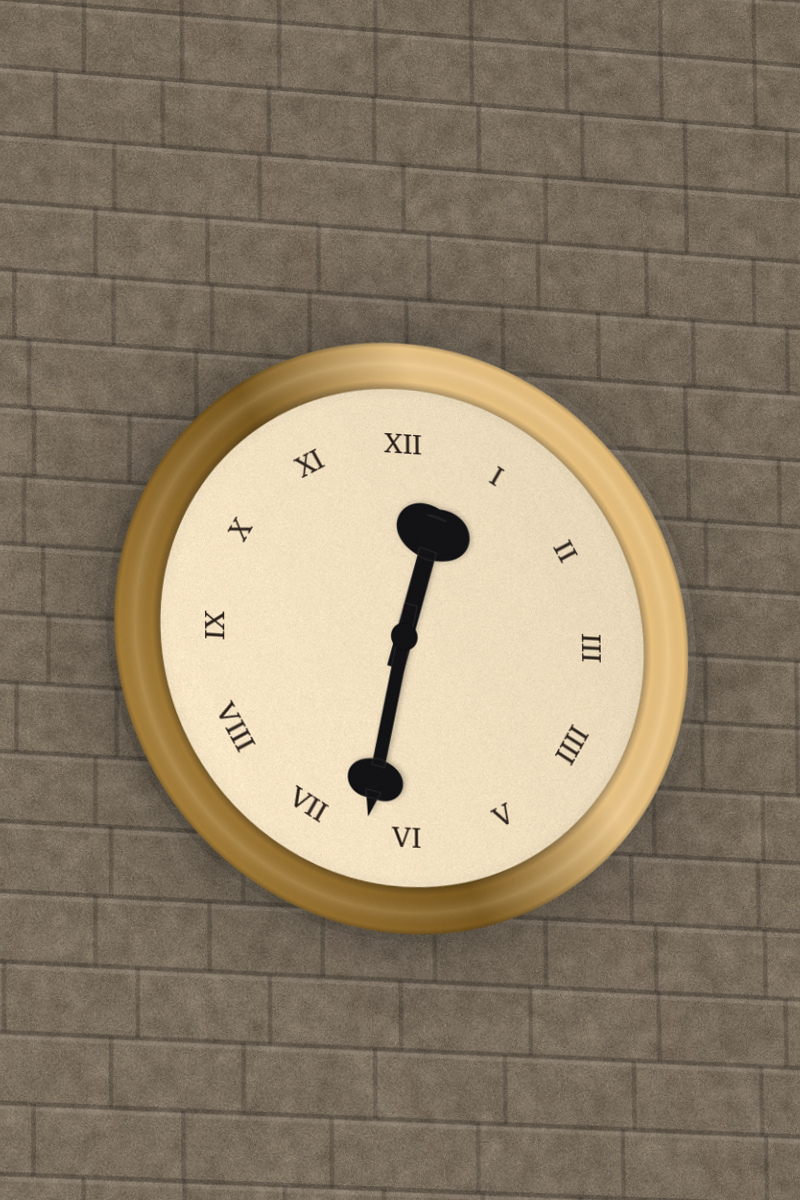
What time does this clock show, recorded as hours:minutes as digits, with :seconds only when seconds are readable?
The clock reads 12:32
